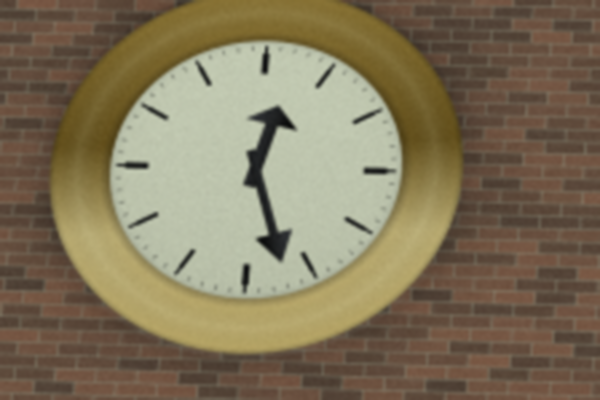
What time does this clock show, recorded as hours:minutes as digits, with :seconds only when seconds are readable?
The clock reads 12:27
